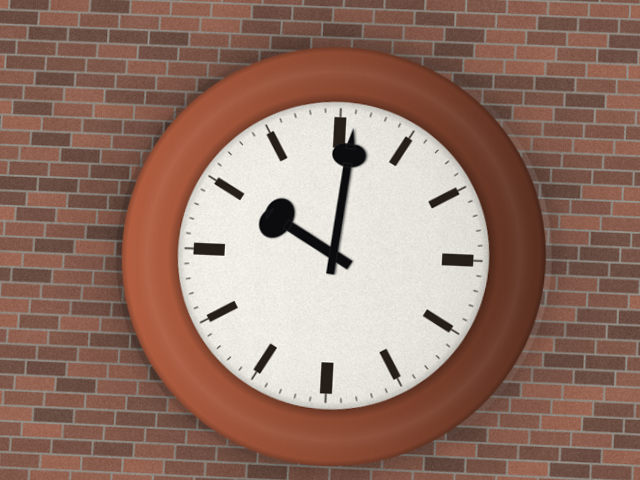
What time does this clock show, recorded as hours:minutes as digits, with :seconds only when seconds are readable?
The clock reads 10:01
